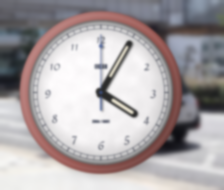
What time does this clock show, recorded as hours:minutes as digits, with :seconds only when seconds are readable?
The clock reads 4:05:00
